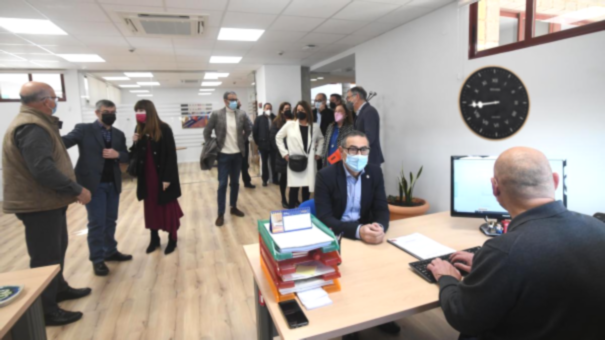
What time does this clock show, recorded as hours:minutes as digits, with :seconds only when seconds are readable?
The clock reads 8:44
